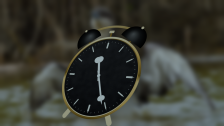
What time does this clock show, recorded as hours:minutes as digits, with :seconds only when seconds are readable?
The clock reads 11:26
